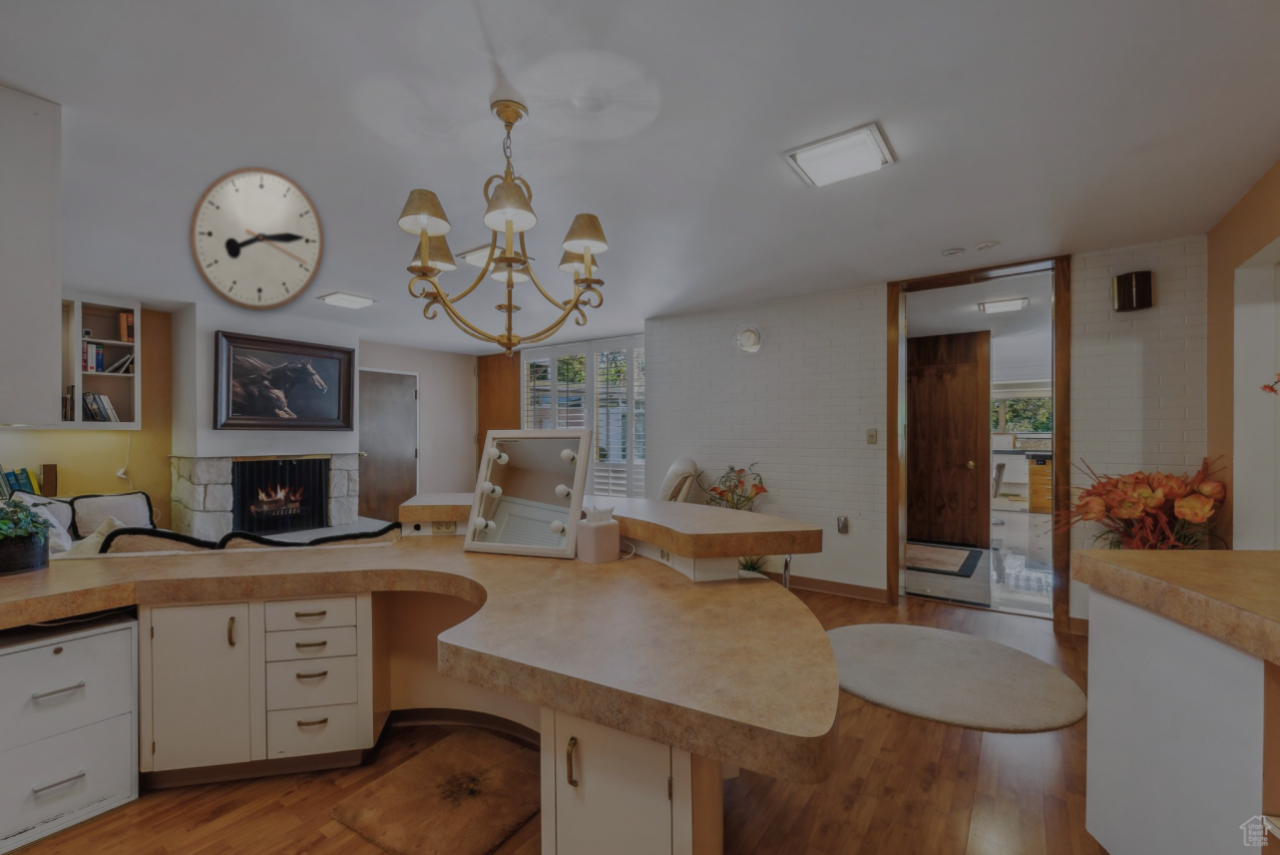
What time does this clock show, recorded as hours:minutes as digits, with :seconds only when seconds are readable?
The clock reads 8:14:19
